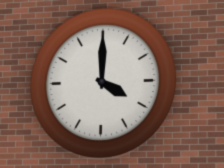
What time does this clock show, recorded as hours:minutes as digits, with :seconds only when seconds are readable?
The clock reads 4:00
